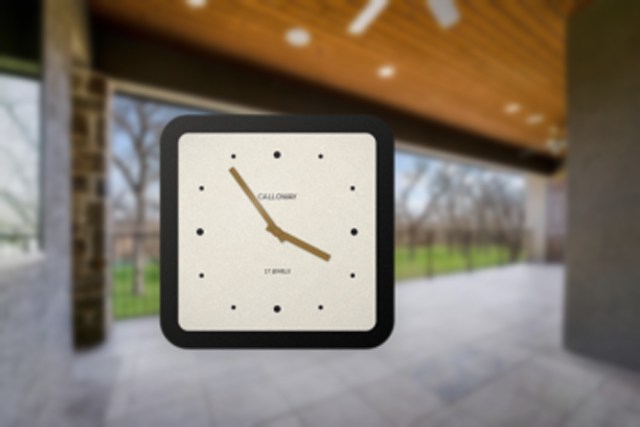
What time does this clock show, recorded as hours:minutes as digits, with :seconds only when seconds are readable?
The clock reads 3:54
